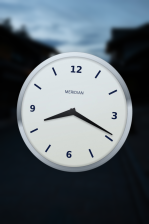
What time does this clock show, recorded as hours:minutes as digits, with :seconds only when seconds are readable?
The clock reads 8:19
